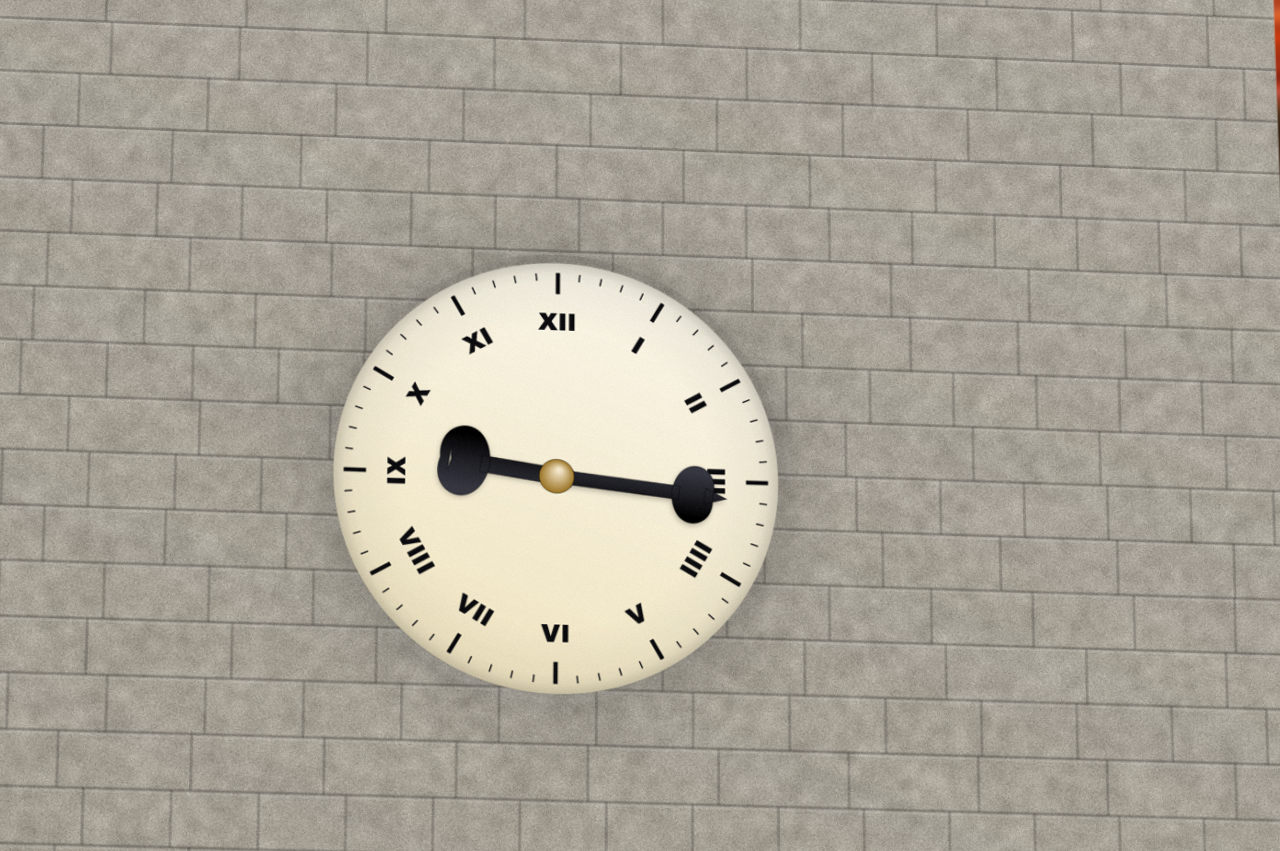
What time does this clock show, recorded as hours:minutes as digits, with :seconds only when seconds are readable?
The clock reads 9:16
